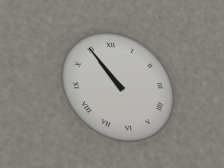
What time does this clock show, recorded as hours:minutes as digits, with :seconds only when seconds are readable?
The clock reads 10:55
